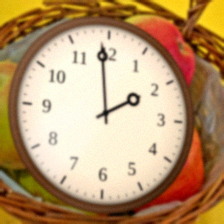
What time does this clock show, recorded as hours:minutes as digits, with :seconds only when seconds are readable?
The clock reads 1:59
